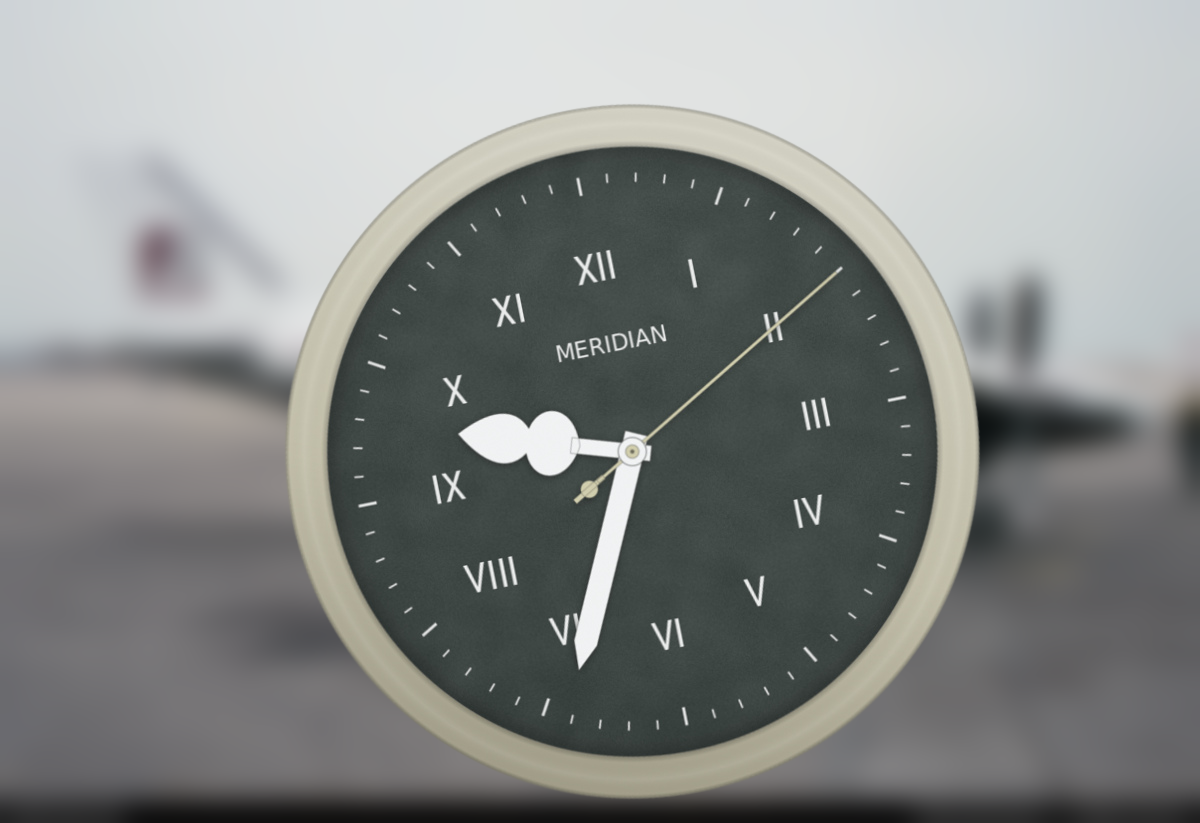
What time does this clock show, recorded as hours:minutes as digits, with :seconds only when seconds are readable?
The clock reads 9:34:10
